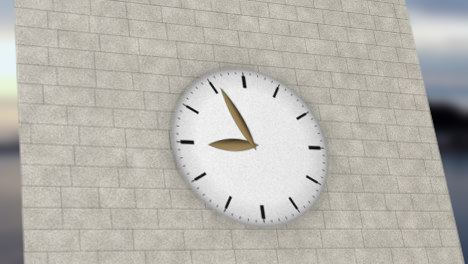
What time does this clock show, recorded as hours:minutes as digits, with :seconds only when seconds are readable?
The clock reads 8:56
